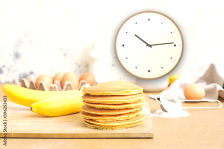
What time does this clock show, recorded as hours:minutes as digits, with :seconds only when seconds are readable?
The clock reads 10:14
